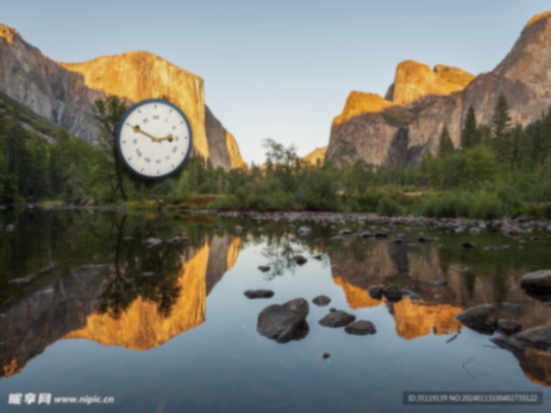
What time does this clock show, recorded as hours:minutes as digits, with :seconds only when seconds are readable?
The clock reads 2:50
